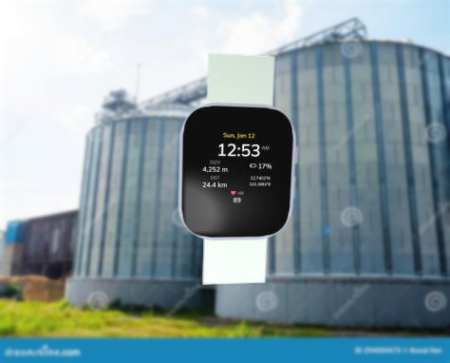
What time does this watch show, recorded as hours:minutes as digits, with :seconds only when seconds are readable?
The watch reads 12:53
